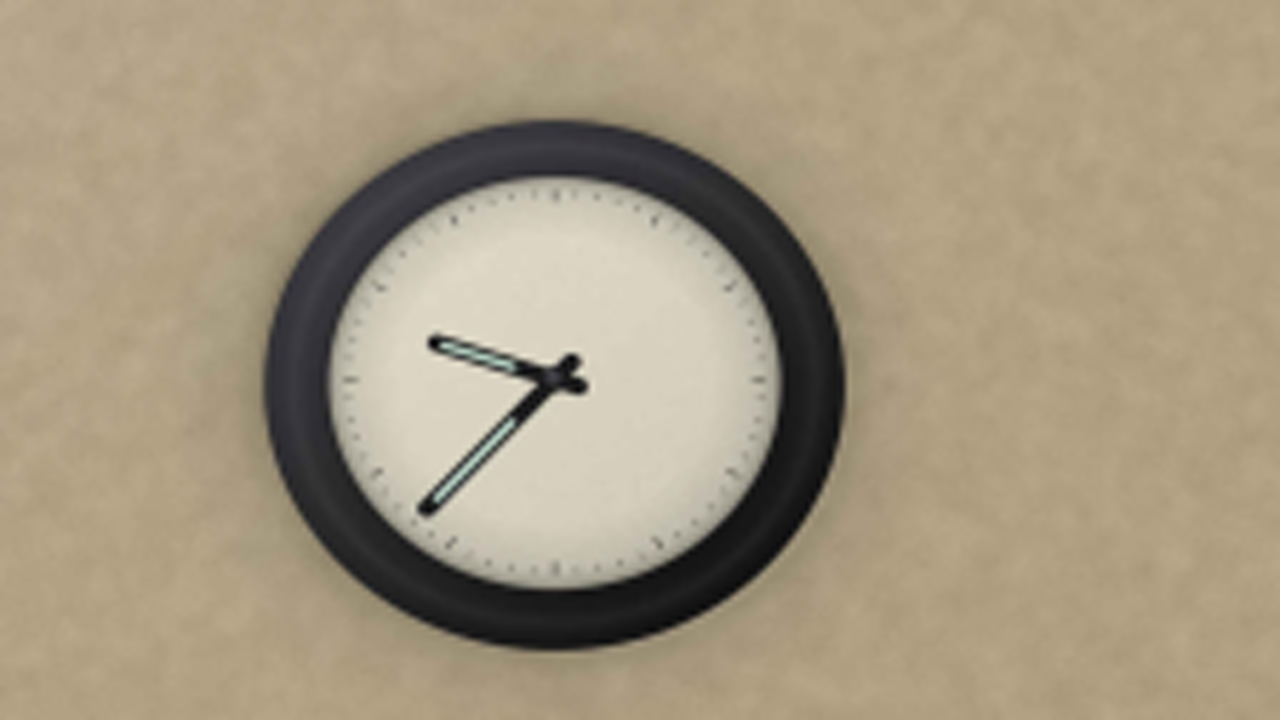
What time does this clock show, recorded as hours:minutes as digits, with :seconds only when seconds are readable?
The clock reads 9:37
